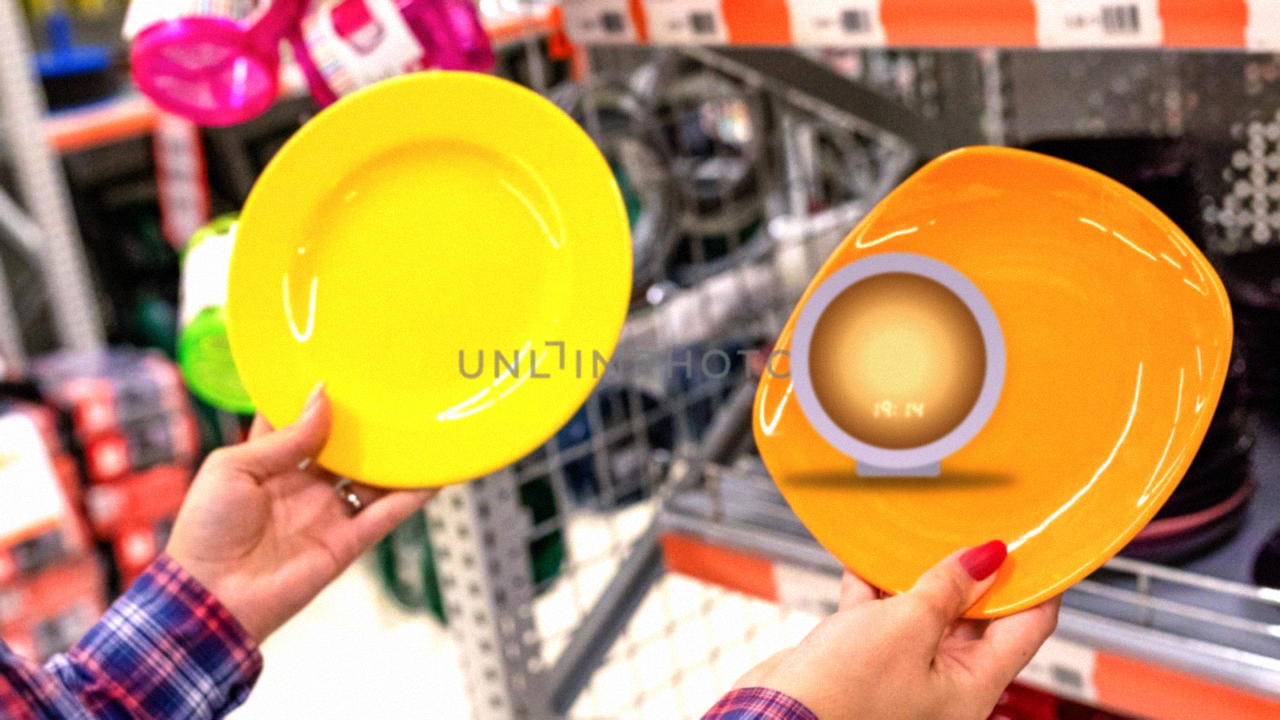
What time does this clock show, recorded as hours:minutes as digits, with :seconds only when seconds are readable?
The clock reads 19:14
